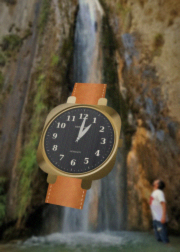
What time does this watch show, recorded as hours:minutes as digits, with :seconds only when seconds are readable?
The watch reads 1:01
